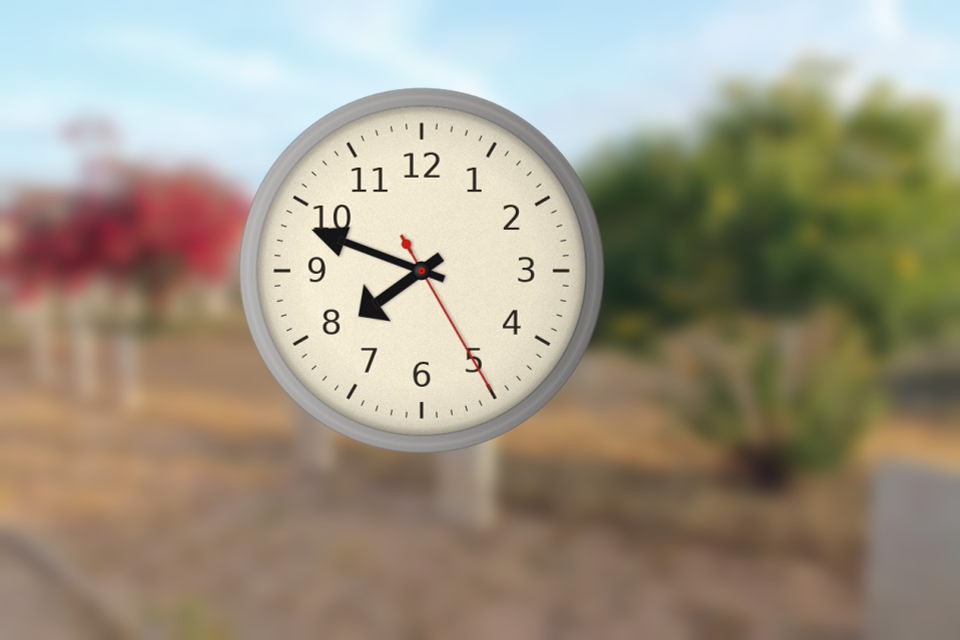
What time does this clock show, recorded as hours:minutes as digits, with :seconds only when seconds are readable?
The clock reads 7:48:25
